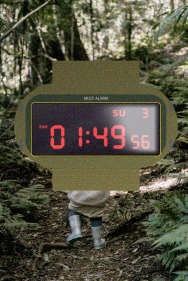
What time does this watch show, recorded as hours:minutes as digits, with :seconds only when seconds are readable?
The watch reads 1:49:56
